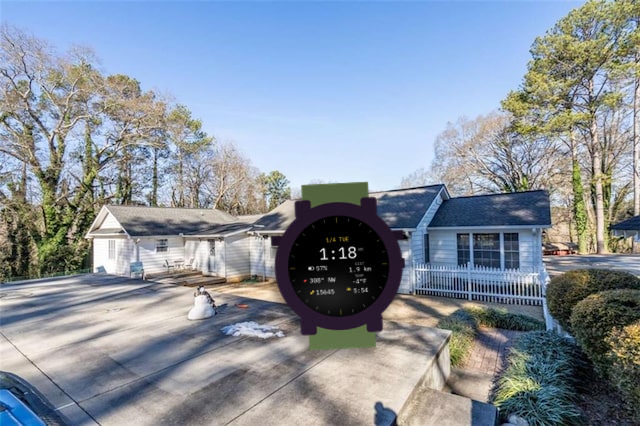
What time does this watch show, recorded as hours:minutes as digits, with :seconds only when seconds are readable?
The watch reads 1:18
